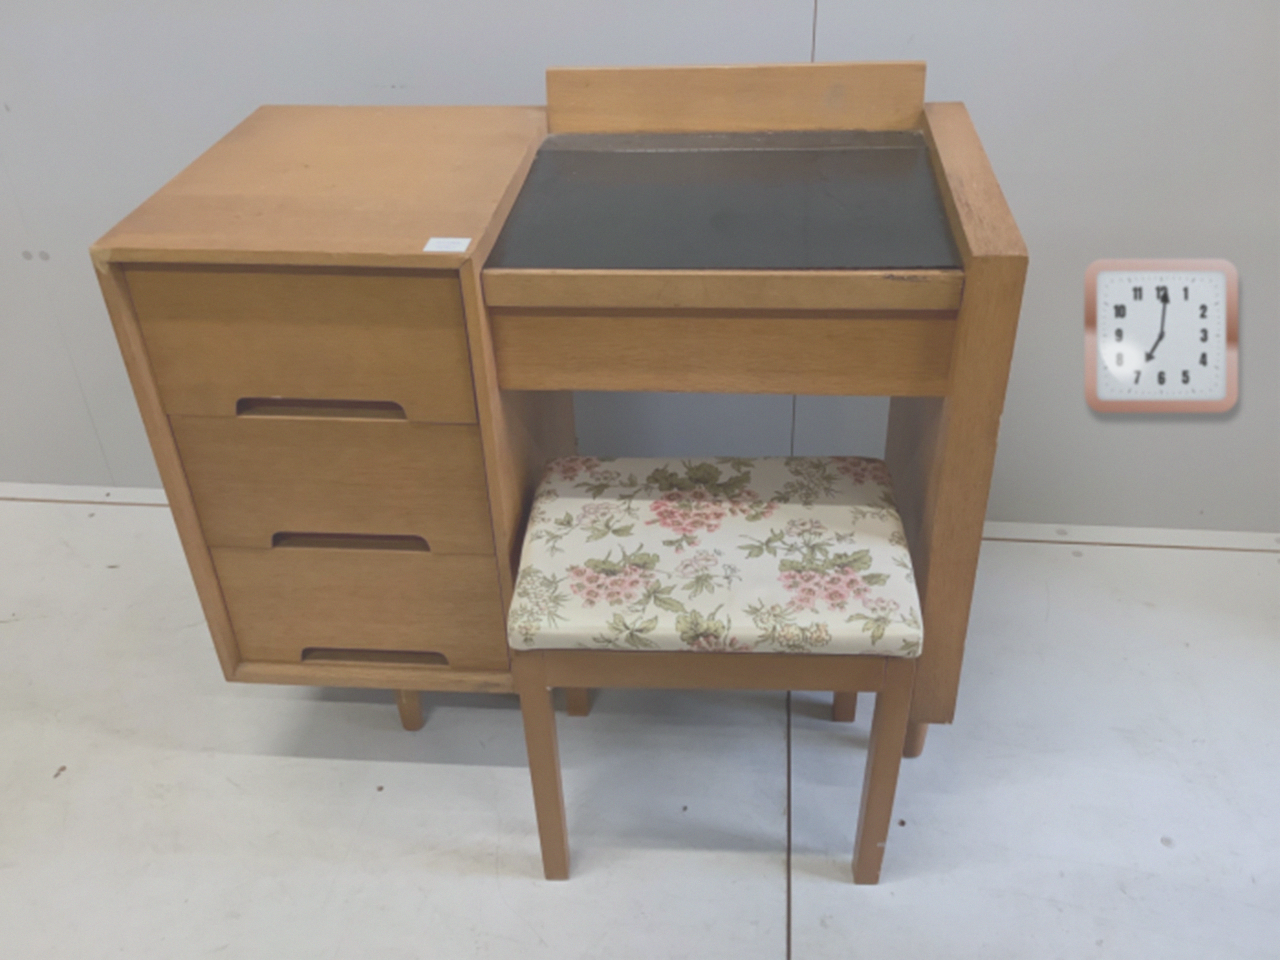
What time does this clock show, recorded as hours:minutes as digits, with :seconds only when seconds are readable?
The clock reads 7:01
